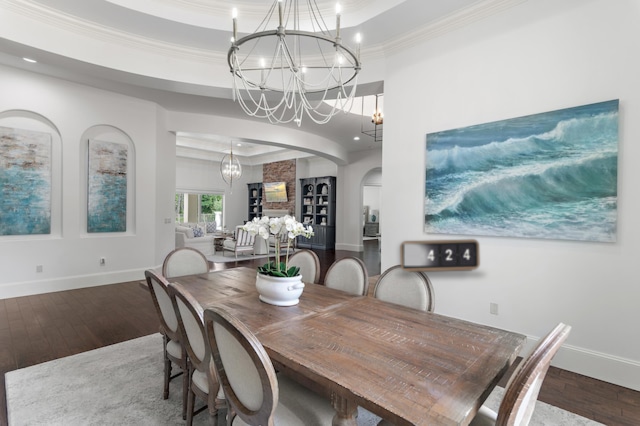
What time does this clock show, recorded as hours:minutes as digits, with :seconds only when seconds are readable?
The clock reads 4:24
